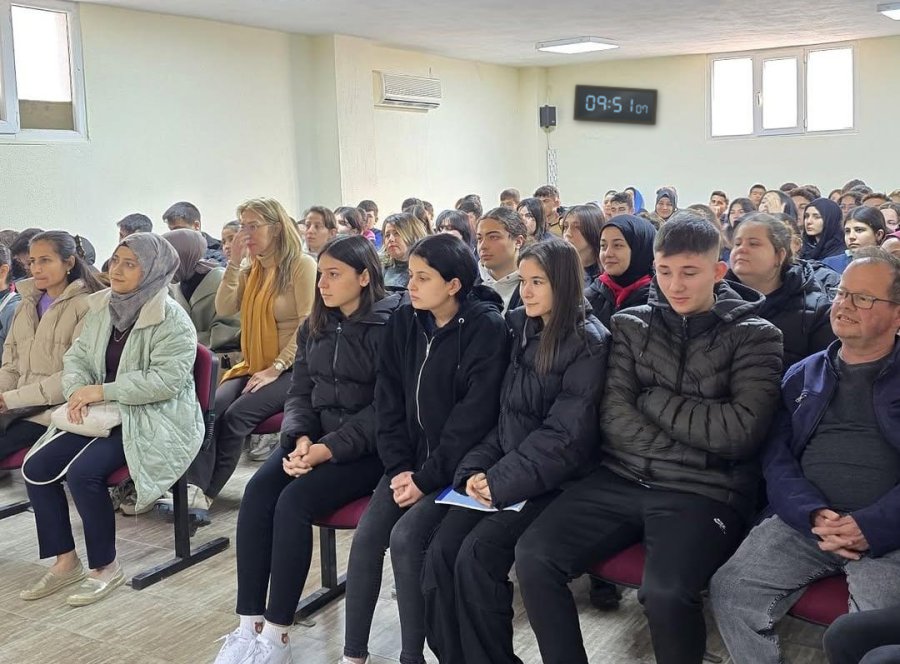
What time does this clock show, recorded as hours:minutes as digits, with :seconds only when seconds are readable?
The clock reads 9:51
